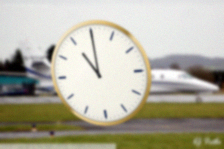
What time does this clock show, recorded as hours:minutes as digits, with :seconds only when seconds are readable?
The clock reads 11:00
